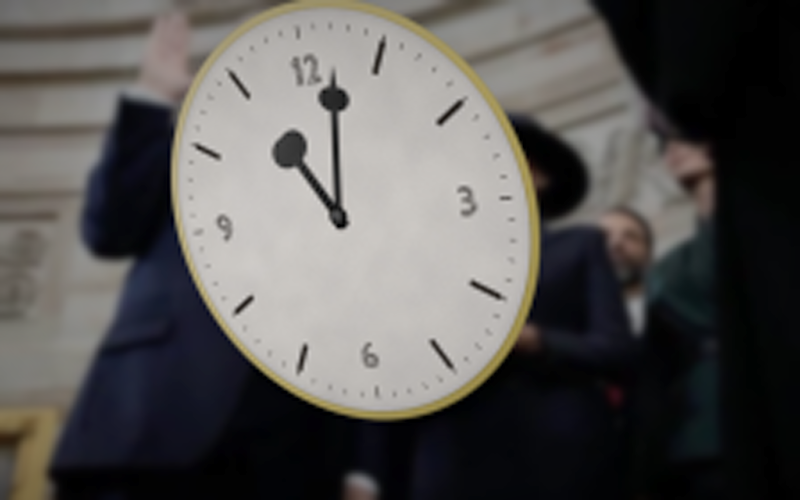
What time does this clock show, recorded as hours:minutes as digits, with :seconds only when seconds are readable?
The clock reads 11:02
